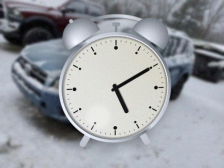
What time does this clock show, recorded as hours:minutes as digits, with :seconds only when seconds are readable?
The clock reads 5:10
